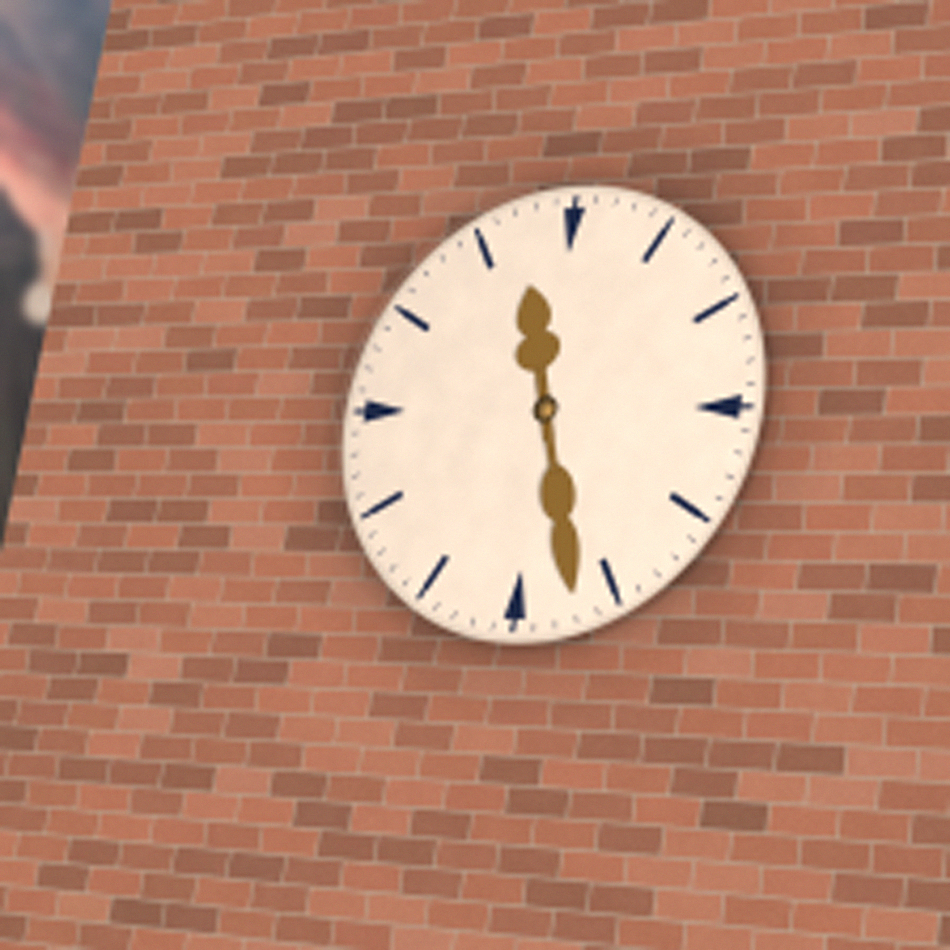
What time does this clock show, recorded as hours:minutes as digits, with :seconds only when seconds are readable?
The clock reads 11:27
